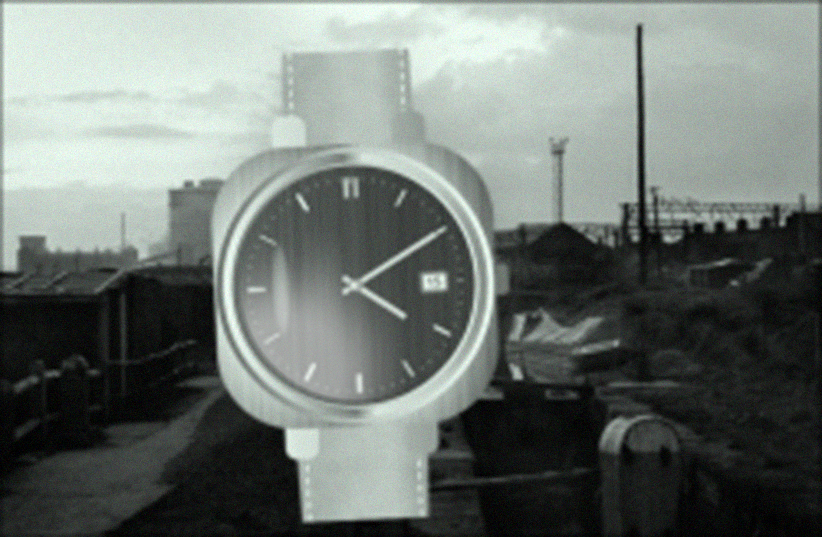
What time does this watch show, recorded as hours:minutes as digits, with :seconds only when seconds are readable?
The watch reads 4:10
